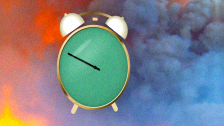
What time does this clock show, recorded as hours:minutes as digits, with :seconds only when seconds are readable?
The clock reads 9:49
